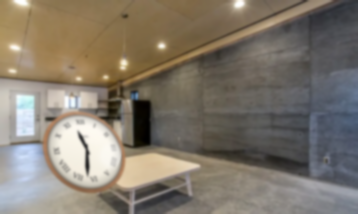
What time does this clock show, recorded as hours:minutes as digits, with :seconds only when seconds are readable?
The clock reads 11:32
